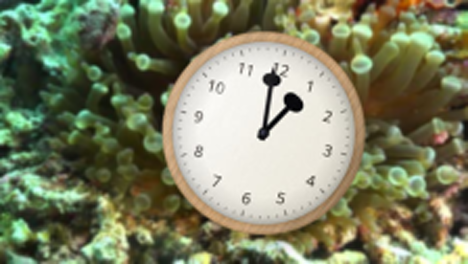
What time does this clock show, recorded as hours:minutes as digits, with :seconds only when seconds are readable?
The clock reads 12:59
